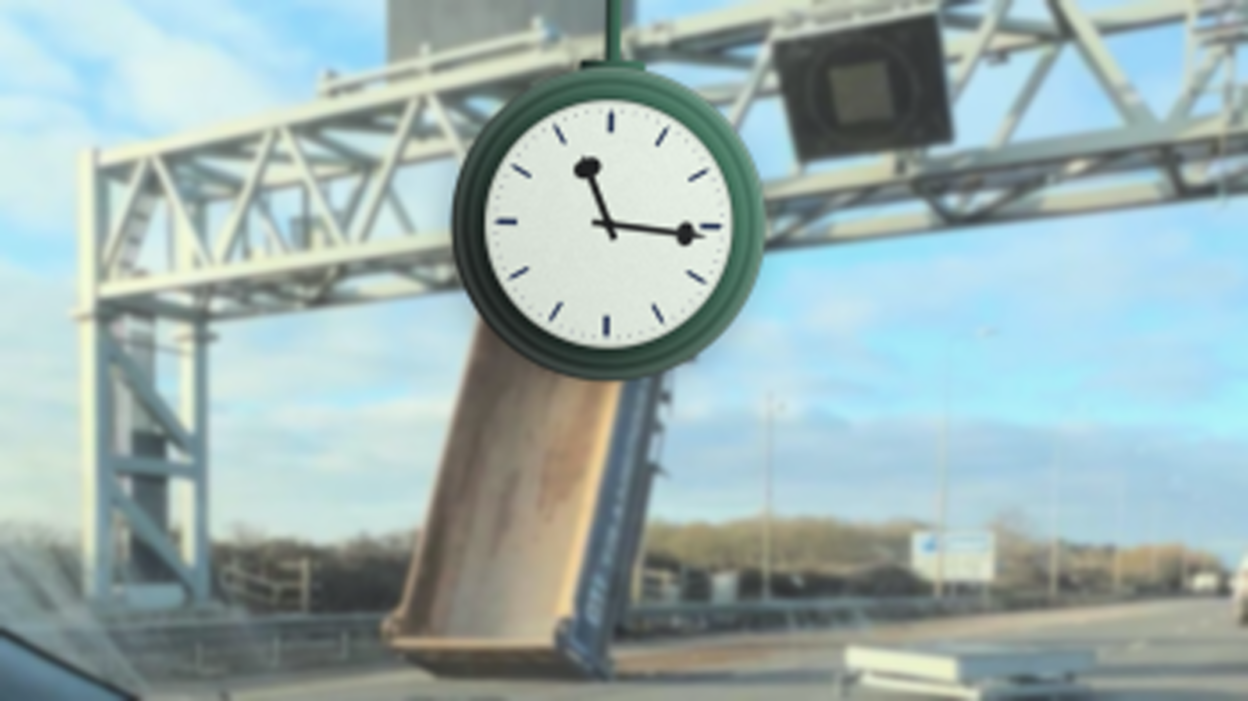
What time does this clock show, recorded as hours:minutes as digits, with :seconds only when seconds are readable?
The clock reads 11:16
